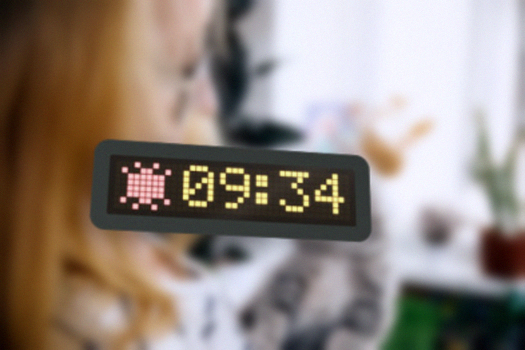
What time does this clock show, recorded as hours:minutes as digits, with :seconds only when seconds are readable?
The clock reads 9:34
